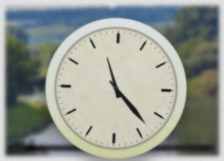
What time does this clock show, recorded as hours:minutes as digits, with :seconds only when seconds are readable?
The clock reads 11:23
